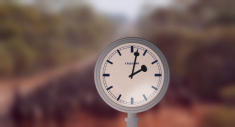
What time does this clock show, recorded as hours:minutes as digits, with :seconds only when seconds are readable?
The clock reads 2:02
